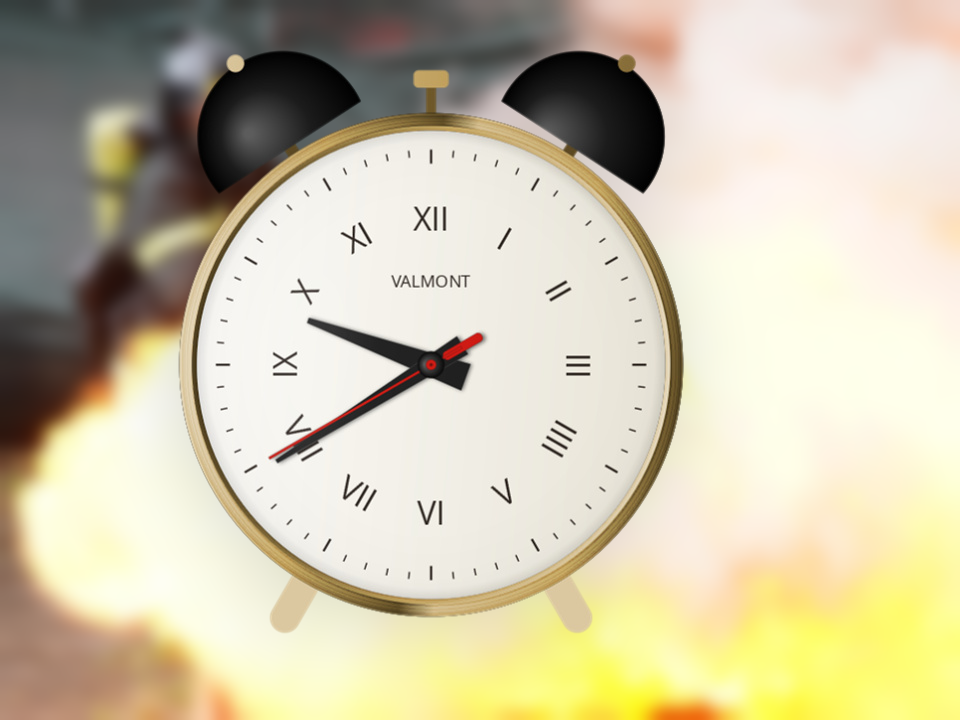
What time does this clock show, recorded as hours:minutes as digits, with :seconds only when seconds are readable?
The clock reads 9:39:40
